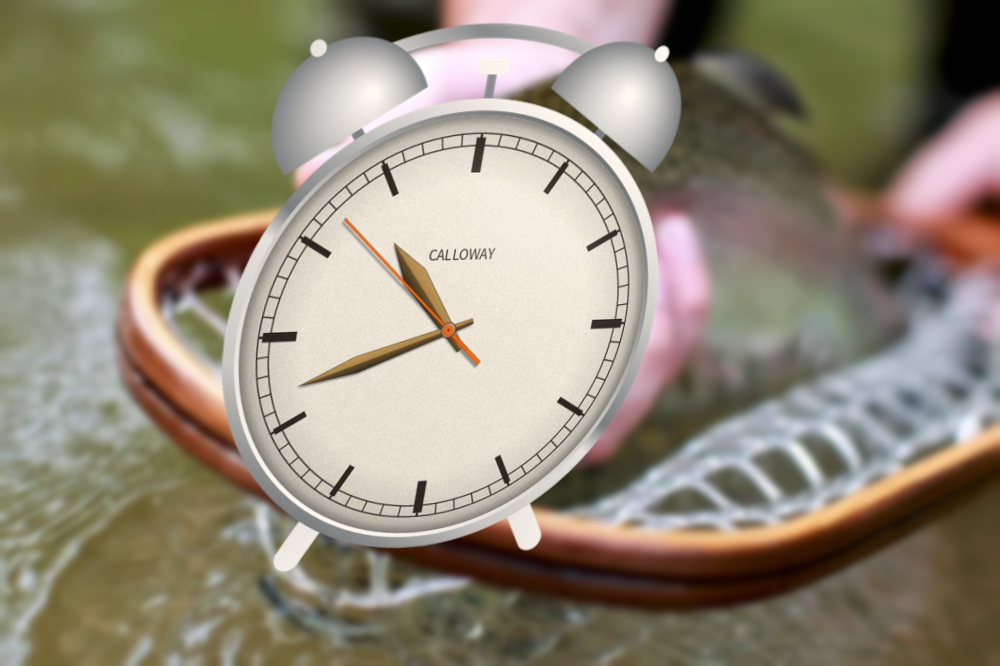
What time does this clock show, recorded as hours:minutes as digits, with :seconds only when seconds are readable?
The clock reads 10:41:52
